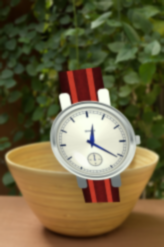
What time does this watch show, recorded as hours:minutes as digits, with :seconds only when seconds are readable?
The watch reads 12:21
